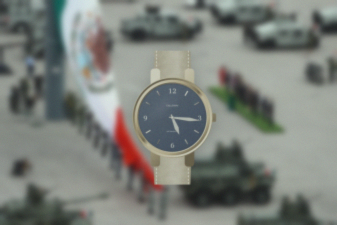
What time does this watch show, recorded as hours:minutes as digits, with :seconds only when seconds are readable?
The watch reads 5:16
